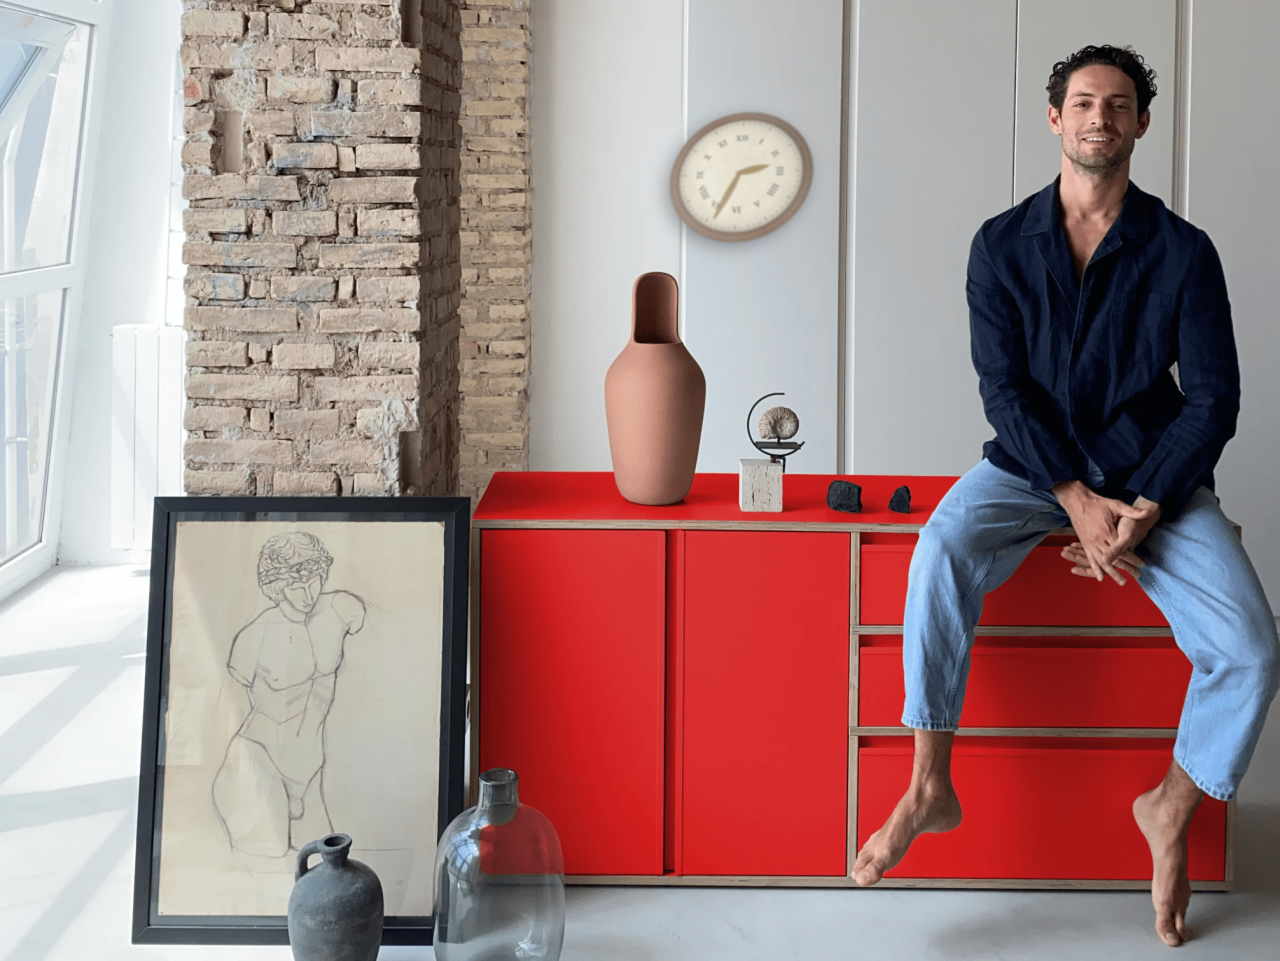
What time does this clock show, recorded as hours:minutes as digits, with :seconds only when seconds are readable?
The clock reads 2:34
